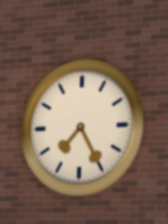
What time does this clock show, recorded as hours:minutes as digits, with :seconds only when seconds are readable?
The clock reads 7:25
